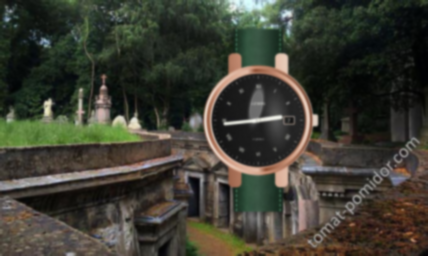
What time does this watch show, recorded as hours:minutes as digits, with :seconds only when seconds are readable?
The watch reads 2:44
